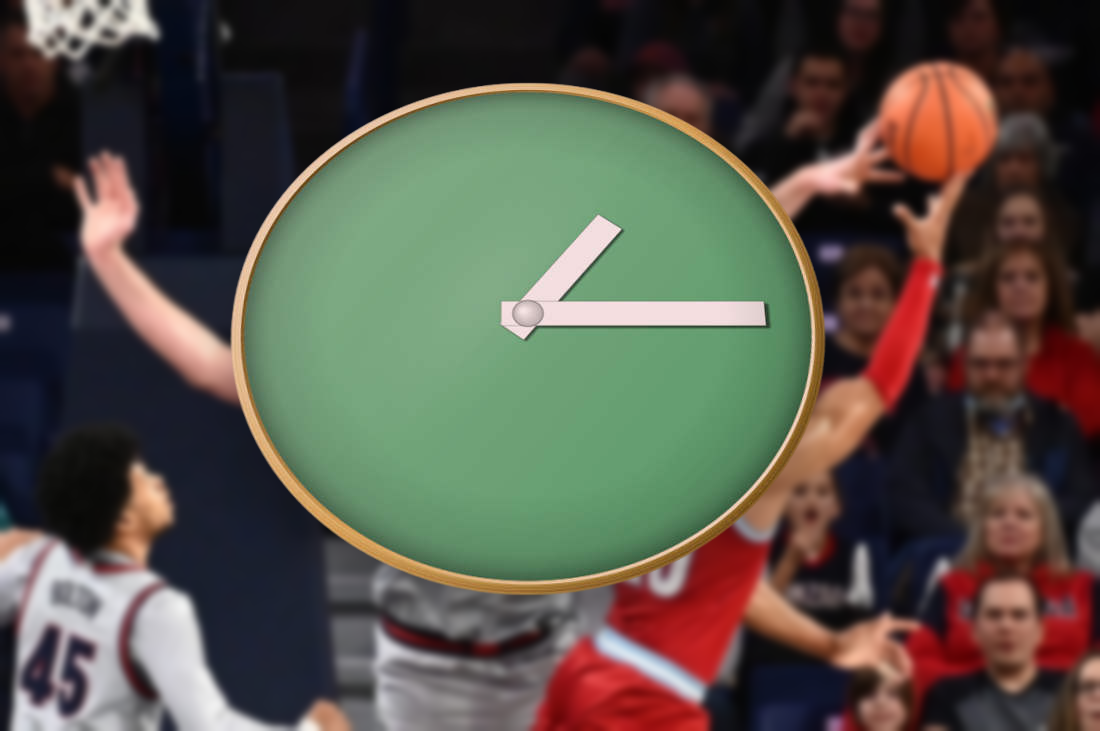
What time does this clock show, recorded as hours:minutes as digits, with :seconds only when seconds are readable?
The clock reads 1:15
